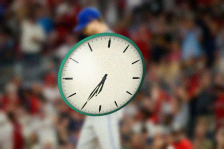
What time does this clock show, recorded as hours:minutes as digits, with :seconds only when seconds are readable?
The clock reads 6:35
